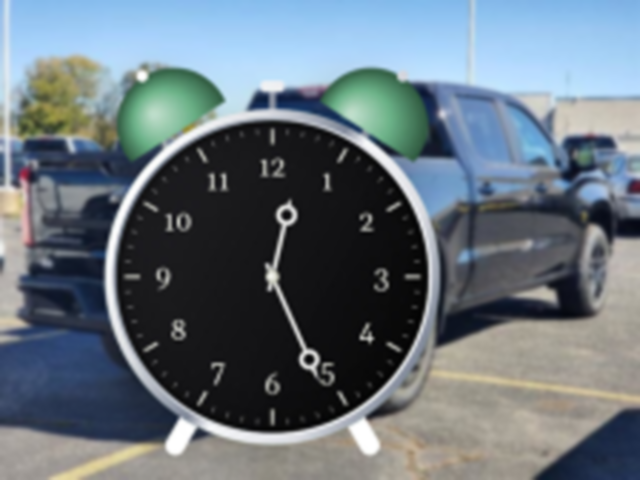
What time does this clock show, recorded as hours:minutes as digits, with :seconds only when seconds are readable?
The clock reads 12:26
